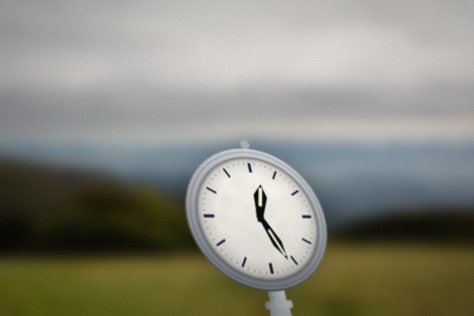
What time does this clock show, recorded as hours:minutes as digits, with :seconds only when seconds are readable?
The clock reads 12:26
